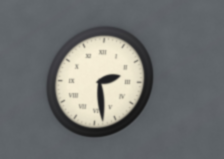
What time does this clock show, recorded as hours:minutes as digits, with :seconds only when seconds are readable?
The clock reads 2:28
